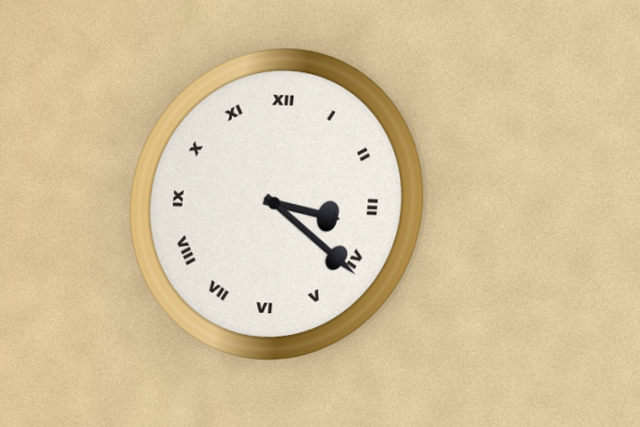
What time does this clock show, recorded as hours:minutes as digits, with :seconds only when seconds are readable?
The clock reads 3:21
